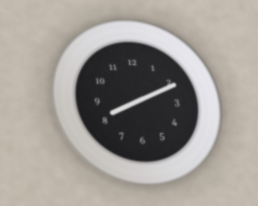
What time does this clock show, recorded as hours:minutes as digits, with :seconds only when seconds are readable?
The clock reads 8:11
